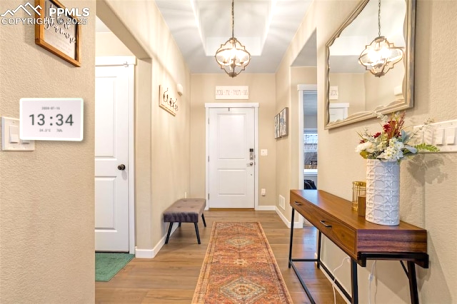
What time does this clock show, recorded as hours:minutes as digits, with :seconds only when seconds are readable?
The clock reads 13:34
